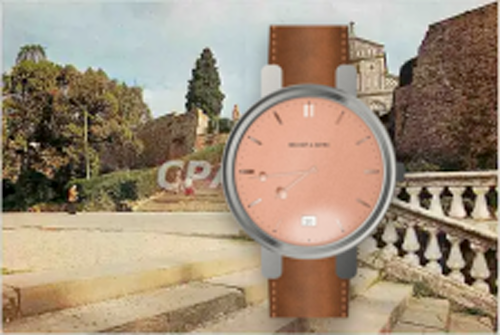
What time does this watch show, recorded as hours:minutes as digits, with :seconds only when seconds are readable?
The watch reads 7:44
